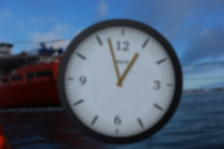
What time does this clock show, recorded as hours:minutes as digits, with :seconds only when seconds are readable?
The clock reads 12:57
